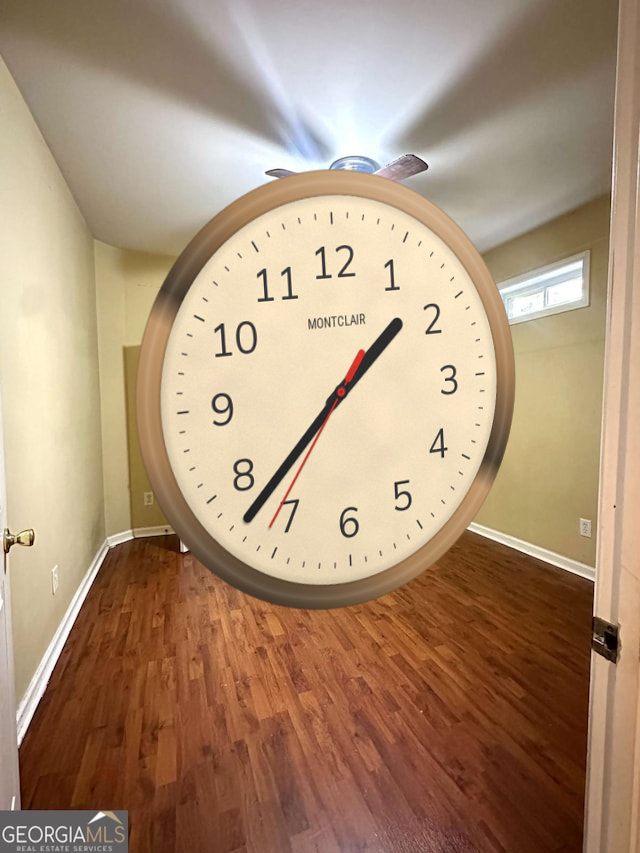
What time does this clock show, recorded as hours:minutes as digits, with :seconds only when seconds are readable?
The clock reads 1:37:36
